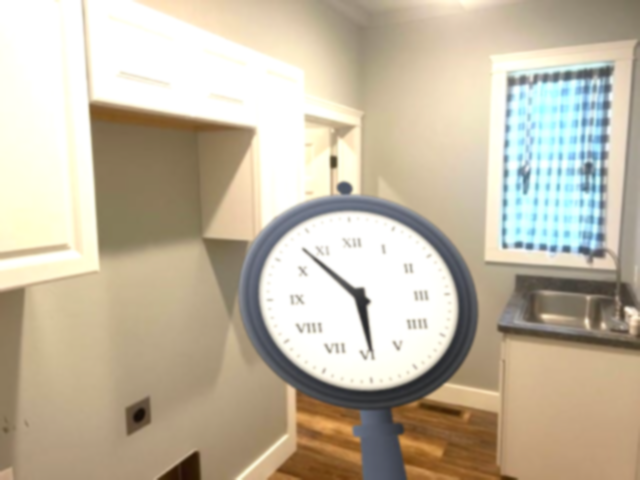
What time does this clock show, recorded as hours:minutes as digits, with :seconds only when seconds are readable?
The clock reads 5:53
